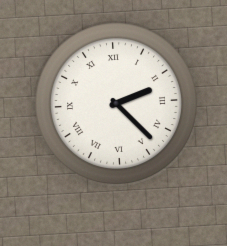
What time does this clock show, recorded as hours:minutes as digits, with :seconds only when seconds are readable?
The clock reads 2:23
